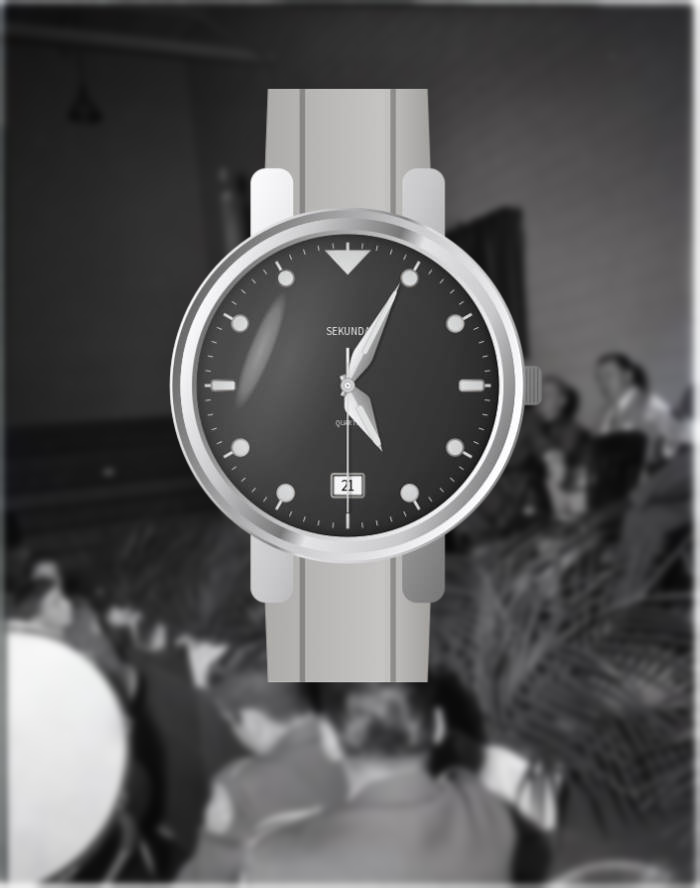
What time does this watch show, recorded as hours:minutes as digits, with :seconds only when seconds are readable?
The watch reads 5:04:30
